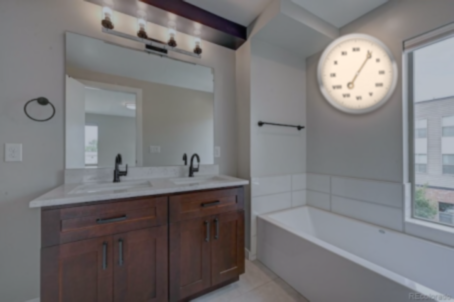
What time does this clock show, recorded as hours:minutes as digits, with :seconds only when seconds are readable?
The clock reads 7:06
